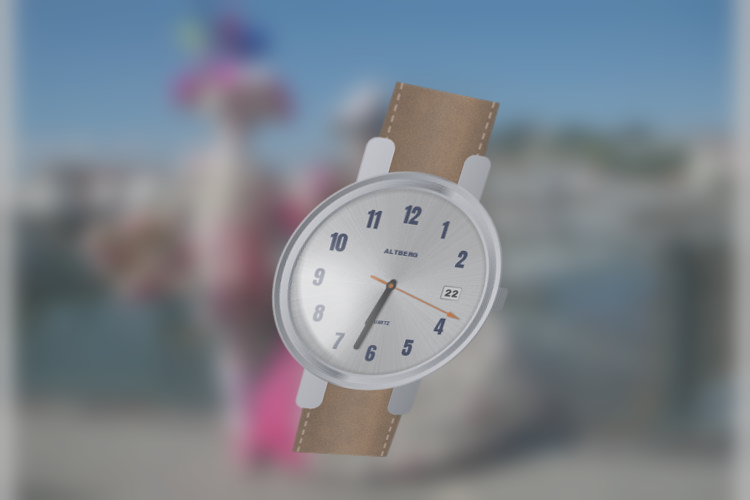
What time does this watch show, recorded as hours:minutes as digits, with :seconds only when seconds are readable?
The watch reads 6:32:18
